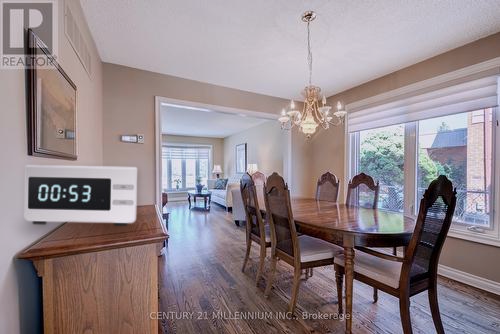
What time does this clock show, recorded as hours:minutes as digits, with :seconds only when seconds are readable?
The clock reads 0:53
